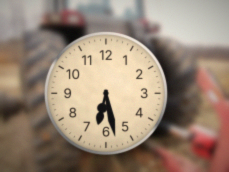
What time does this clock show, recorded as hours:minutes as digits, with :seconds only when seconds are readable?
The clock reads 6:28
